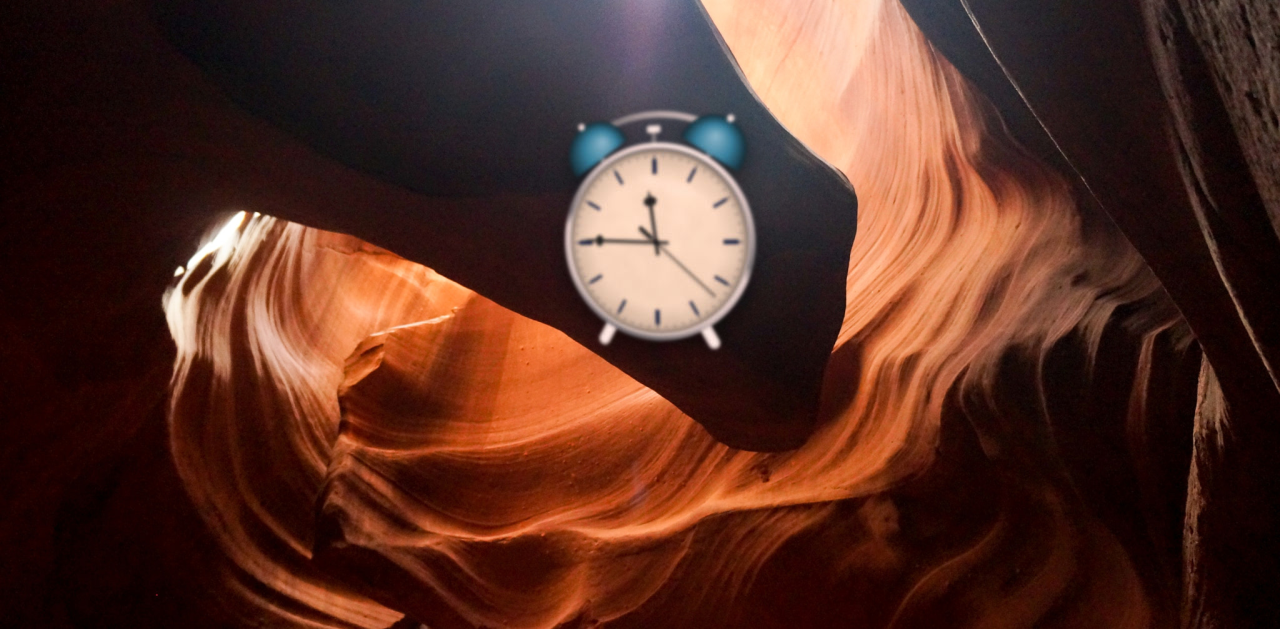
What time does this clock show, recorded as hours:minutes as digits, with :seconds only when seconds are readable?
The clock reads 11:45:22
